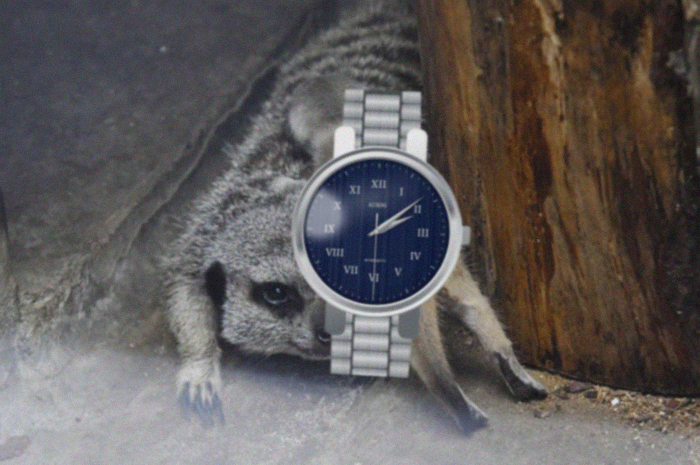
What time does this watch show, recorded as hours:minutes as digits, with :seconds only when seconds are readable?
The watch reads 2:08:30
